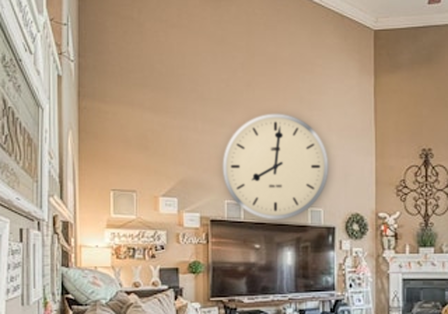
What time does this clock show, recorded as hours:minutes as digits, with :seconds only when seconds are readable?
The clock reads 8:01
